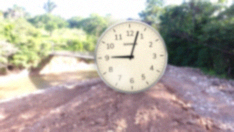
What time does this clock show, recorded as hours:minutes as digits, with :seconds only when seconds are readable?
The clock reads 9:03
